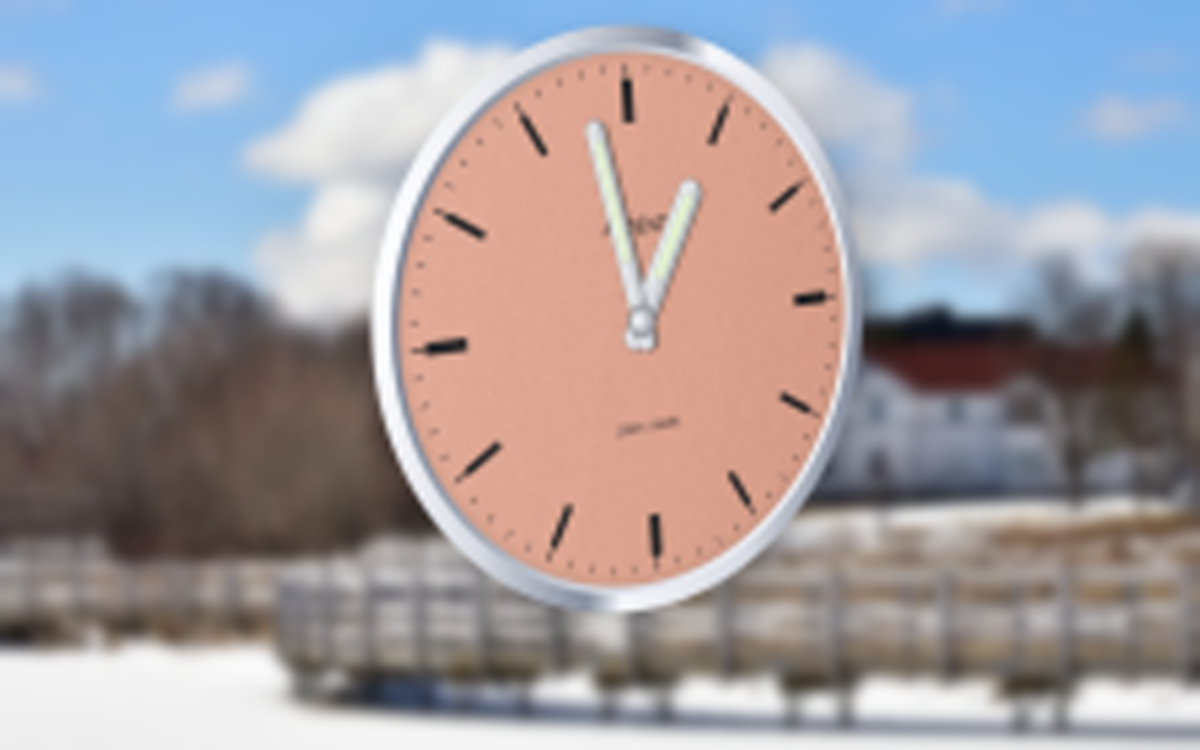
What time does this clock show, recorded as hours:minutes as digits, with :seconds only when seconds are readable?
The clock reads 12:58
